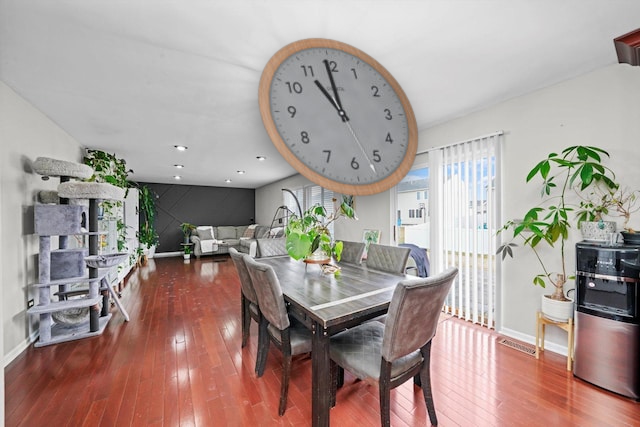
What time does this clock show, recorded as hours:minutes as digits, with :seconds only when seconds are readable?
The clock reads 10:59:27
